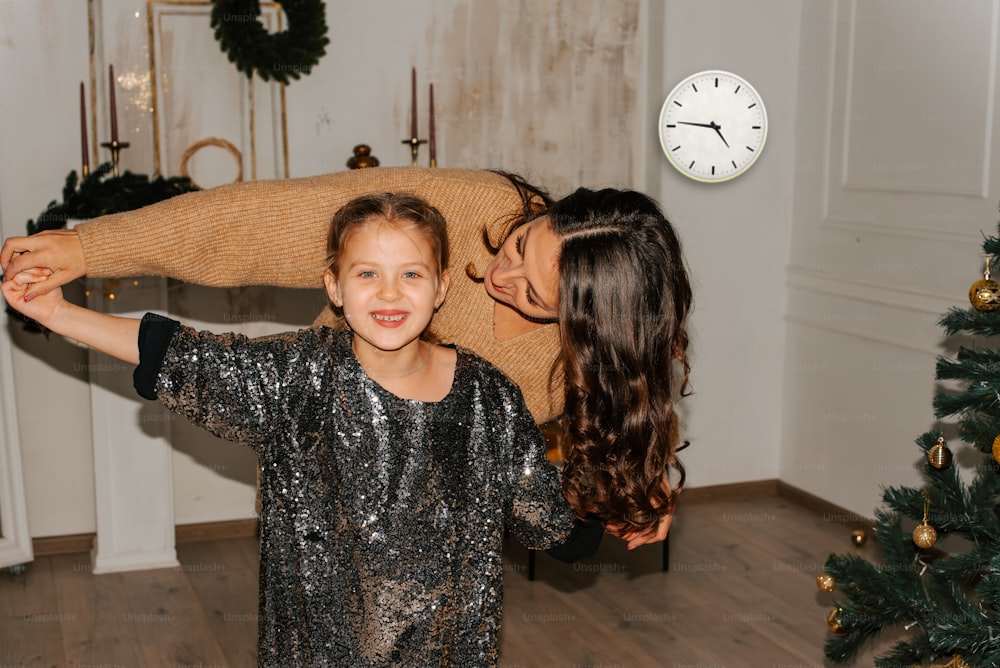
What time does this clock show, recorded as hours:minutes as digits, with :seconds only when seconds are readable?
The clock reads 4:46
